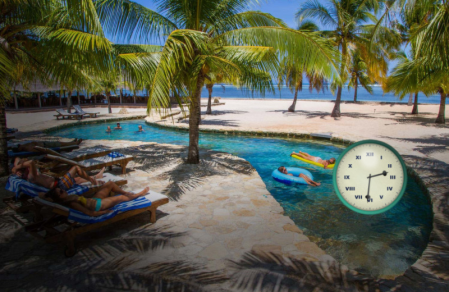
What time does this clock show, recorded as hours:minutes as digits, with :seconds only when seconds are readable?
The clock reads 2:31
